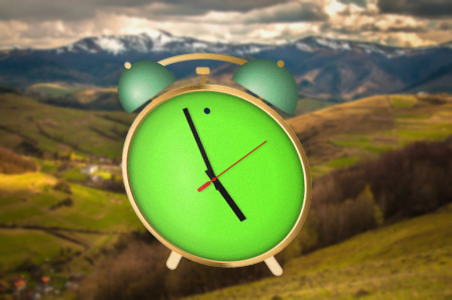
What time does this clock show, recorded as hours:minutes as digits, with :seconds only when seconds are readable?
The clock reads 4:57:09
